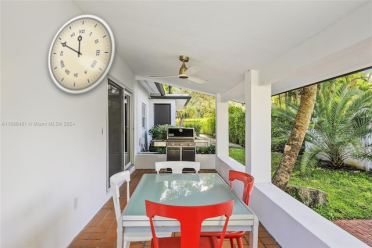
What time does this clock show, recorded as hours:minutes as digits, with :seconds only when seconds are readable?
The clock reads 11:49
